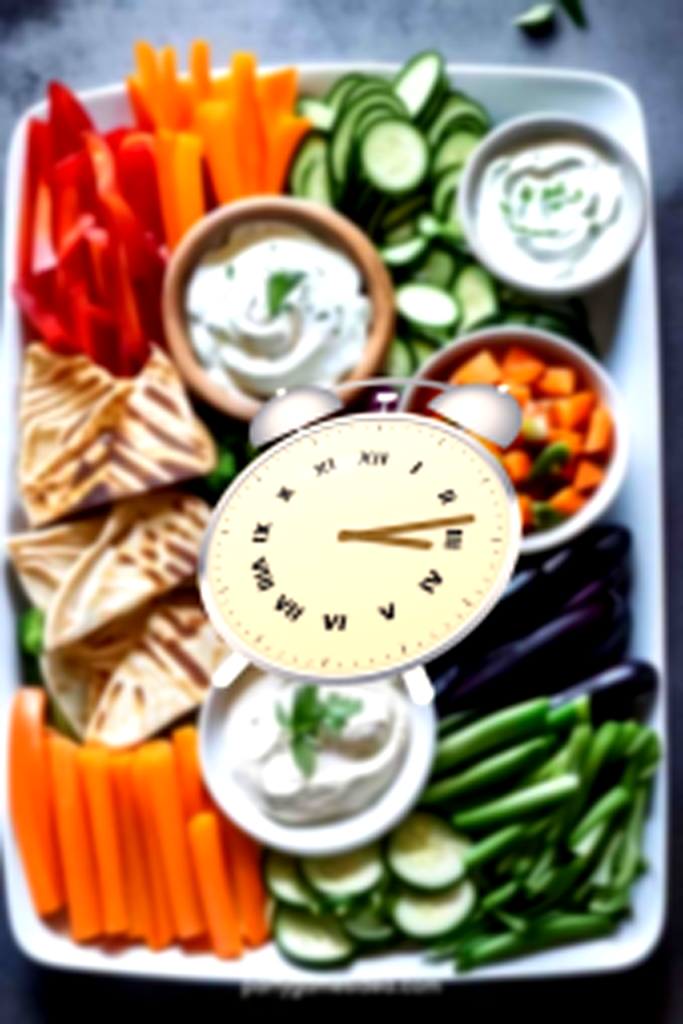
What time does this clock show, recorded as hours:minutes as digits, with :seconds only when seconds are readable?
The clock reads 3:13
